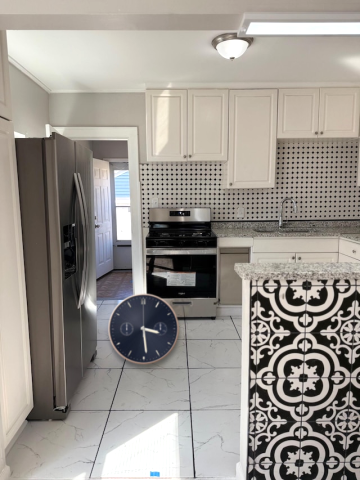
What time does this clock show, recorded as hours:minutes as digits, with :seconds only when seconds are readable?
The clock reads 3:29
